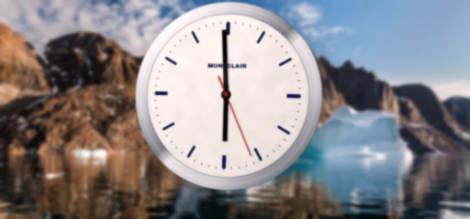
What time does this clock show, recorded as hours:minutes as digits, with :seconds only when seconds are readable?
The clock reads 5:59:26
